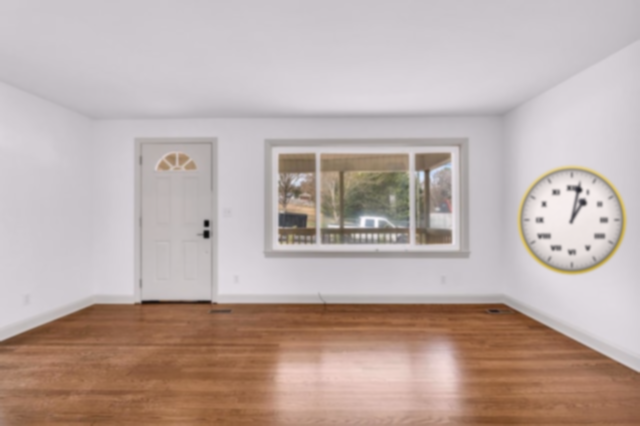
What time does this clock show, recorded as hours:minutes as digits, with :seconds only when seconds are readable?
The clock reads 1:02
